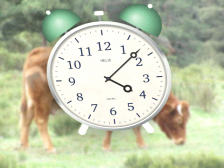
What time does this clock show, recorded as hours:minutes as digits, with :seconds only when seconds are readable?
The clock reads 4:08
